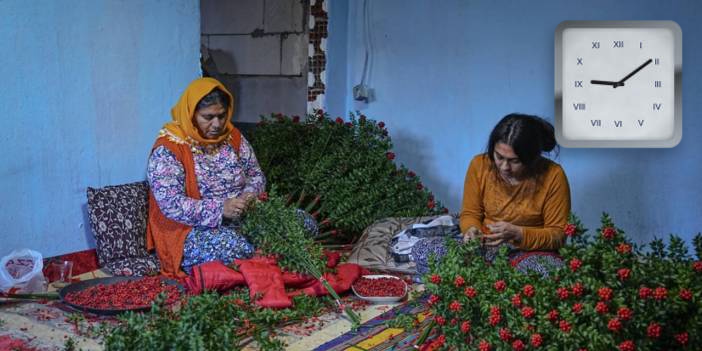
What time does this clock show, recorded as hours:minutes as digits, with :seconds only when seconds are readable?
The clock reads 9:09
